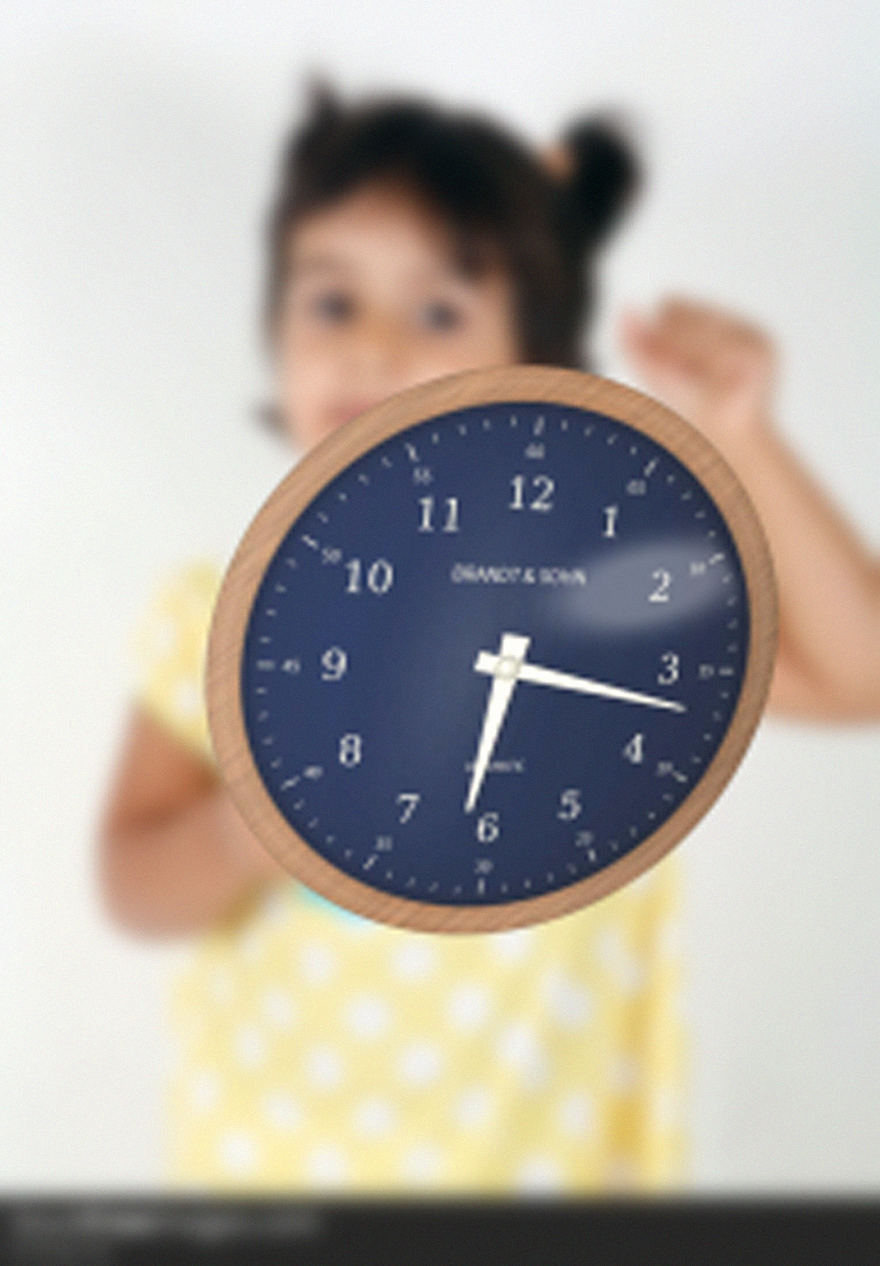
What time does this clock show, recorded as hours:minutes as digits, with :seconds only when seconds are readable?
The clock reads 6:17
